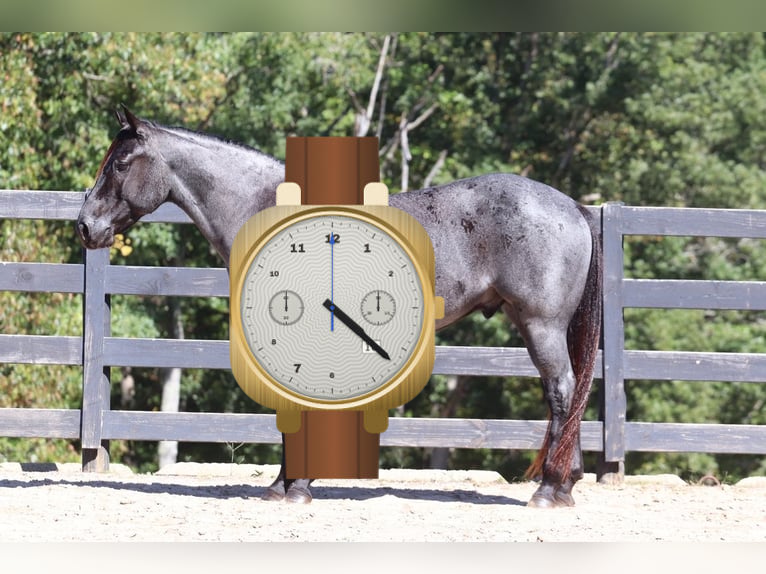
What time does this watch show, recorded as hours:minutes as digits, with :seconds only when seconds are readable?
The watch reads 4:22
